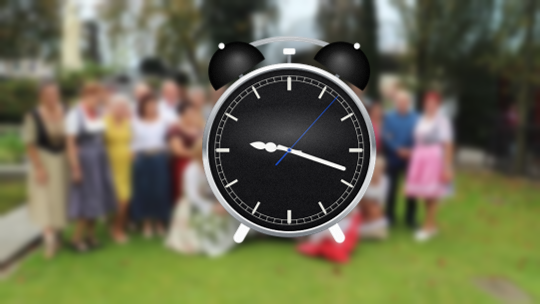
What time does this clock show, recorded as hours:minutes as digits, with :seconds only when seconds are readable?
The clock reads 9:18:07
